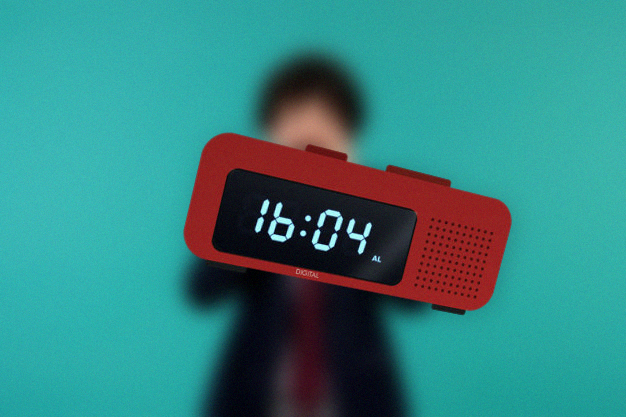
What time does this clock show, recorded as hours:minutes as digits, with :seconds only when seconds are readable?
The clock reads 16:04
